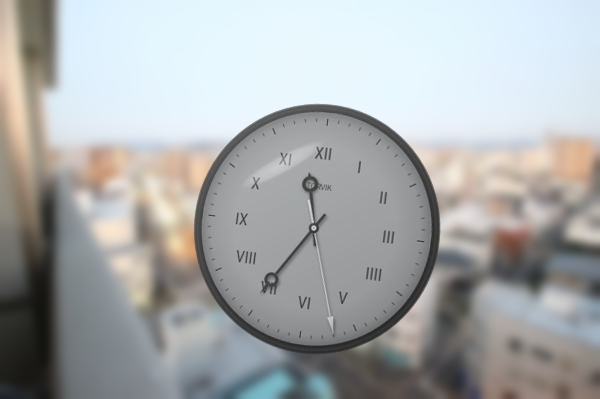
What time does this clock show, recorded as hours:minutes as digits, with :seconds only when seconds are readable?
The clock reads 11:35:27
